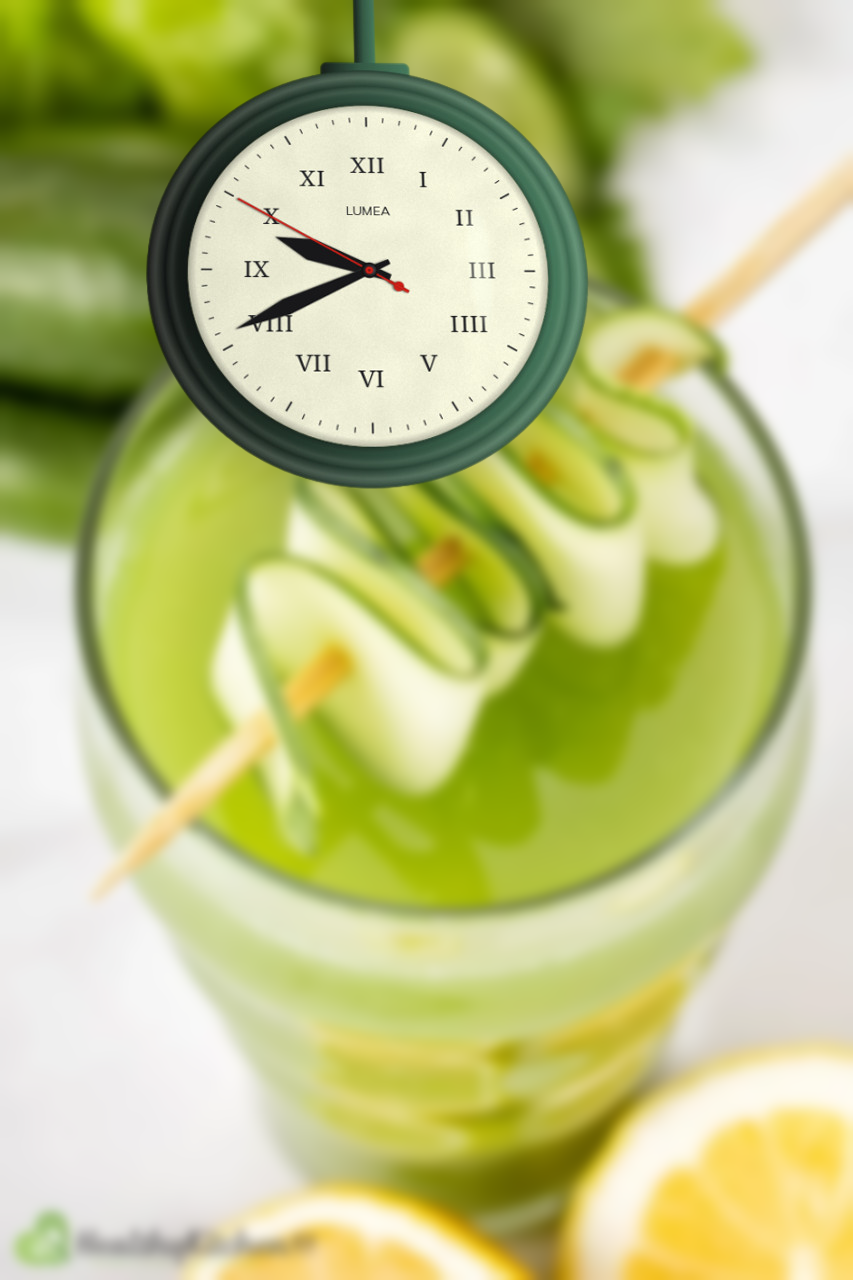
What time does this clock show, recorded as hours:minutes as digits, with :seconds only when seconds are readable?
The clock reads 9:40:50
